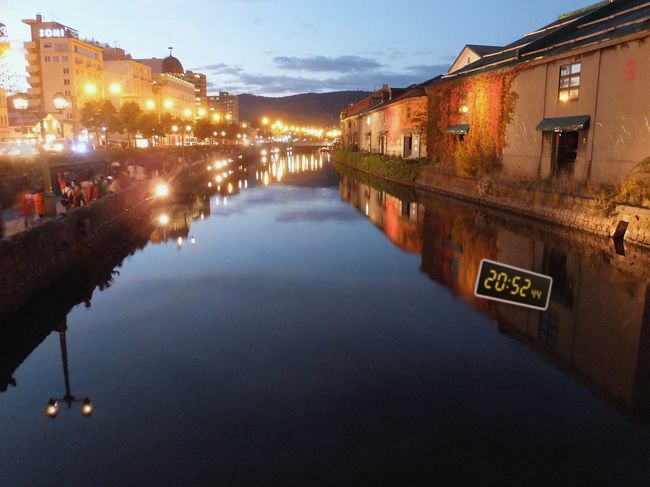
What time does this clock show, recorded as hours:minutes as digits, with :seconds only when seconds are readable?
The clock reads 20:52
